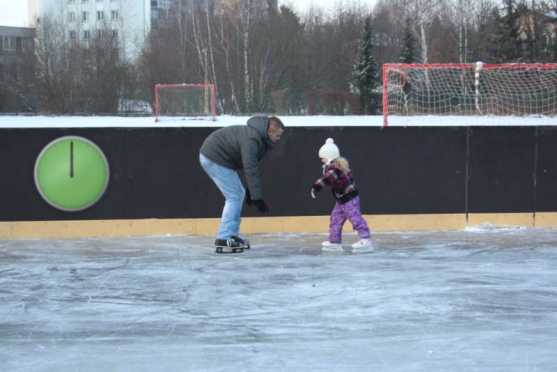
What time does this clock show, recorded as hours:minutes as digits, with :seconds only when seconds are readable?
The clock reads 12:00
